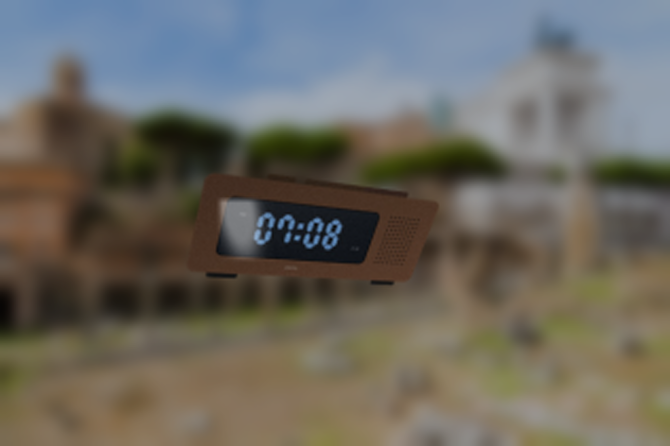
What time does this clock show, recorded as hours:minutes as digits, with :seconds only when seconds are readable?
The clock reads 7:08
